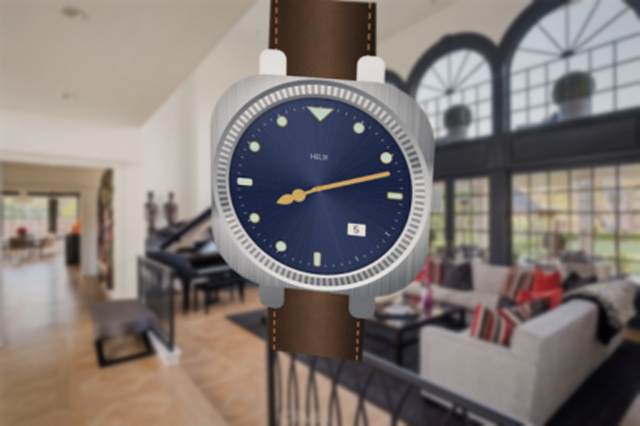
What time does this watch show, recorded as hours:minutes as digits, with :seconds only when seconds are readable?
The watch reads 8:12
